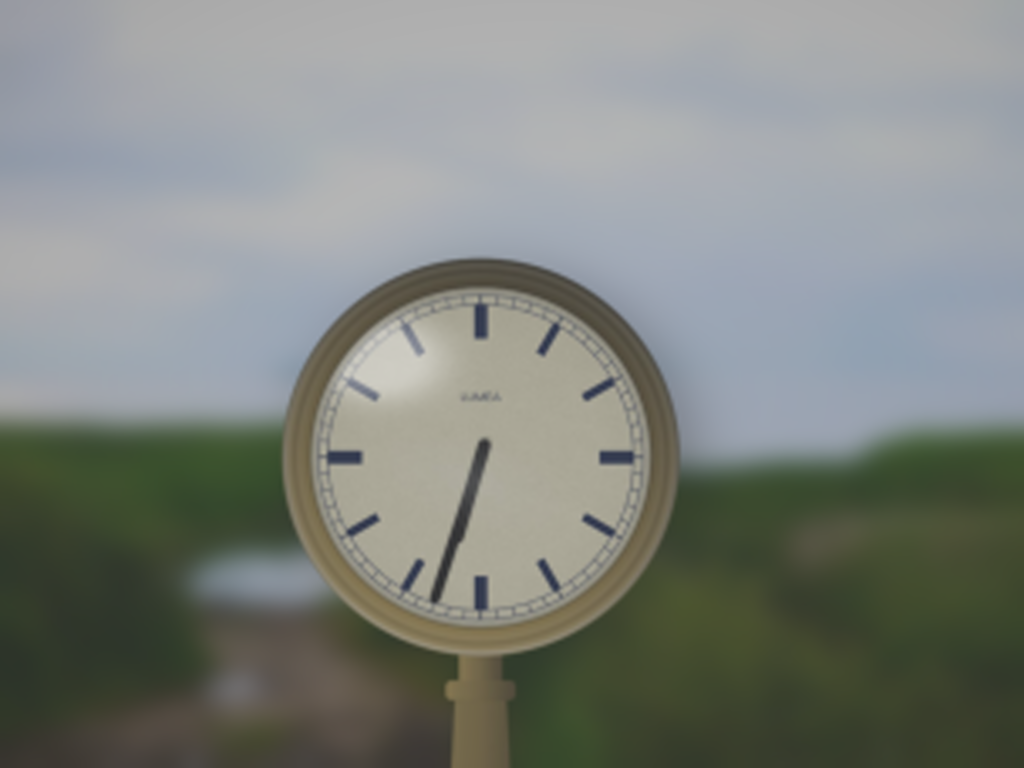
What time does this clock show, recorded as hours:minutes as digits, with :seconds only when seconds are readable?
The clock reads 6:33
